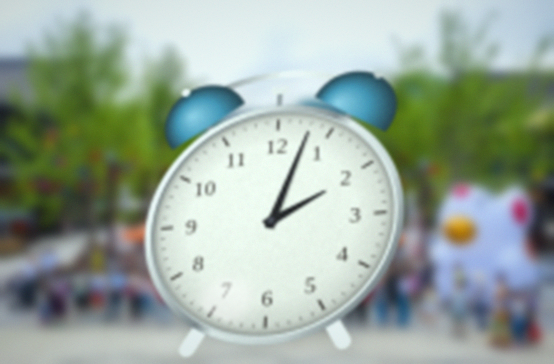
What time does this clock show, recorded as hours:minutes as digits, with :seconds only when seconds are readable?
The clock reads 2:03
